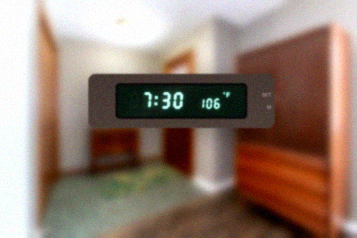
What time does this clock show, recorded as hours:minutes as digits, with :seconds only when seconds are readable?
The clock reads 7:30
